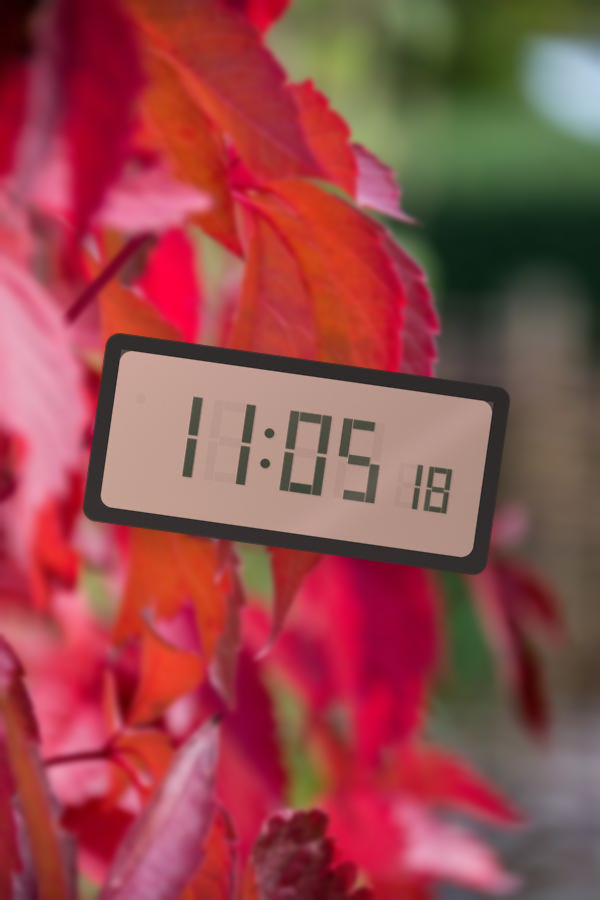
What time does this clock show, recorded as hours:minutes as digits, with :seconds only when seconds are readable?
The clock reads 11:05:18
